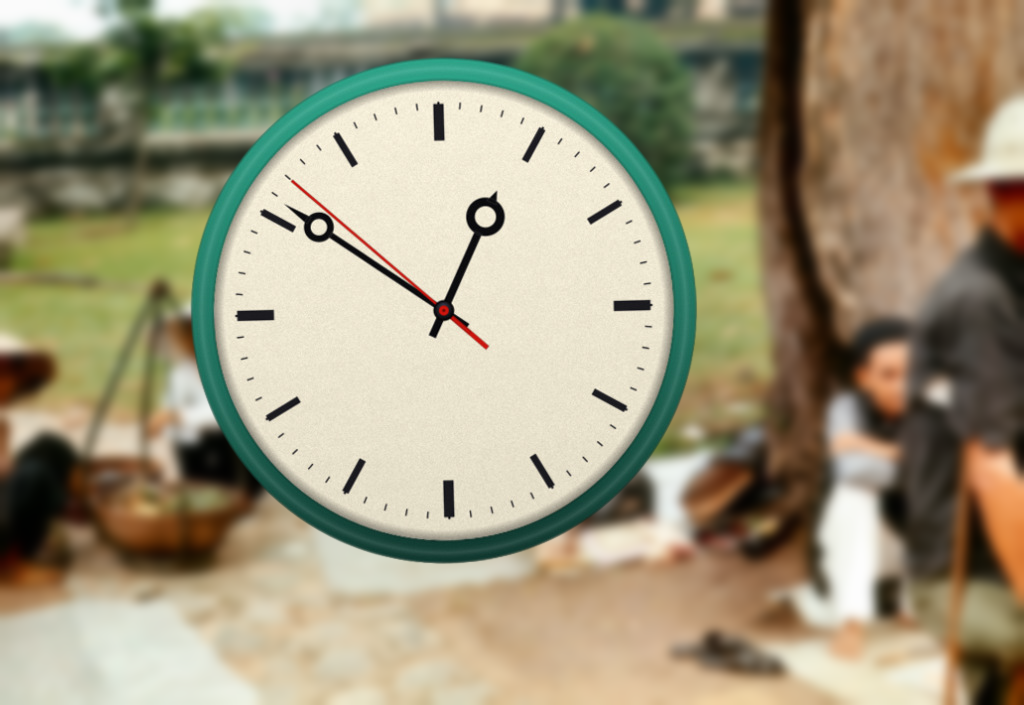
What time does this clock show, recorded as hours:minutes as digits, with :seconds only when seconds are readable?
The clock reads 12:50:52
